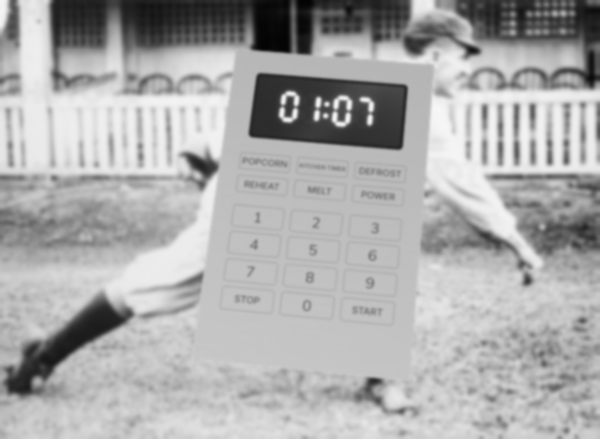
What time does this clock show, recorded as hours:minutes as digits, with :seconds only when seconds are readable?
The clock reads 1:07
